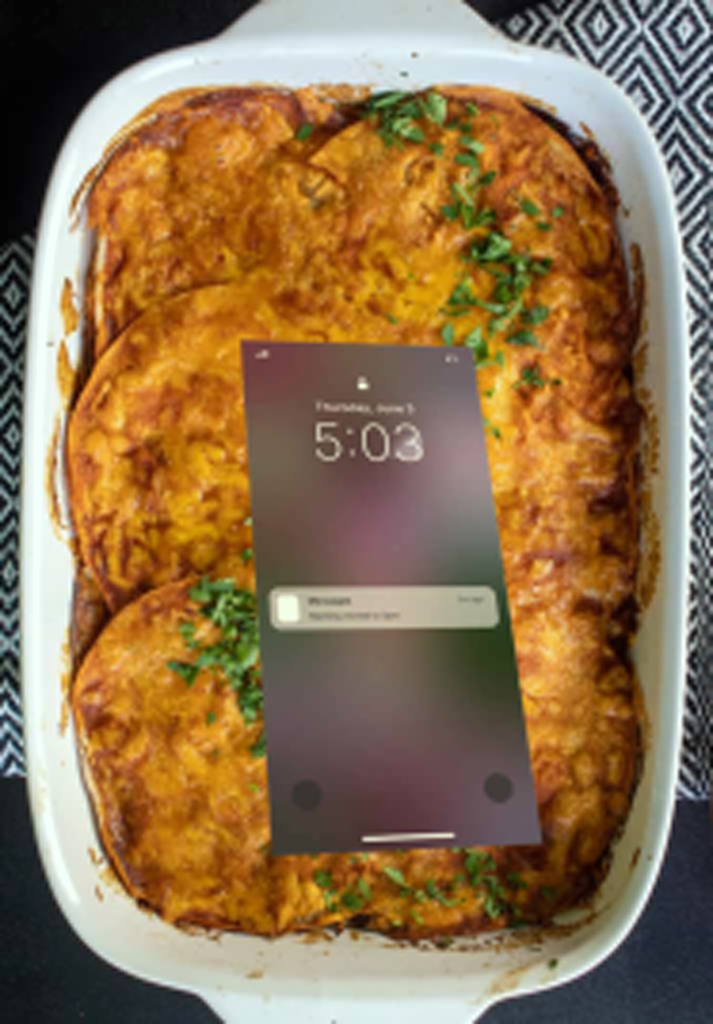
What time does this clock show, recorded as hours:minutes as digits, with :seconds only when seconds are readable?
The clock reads 5:03
